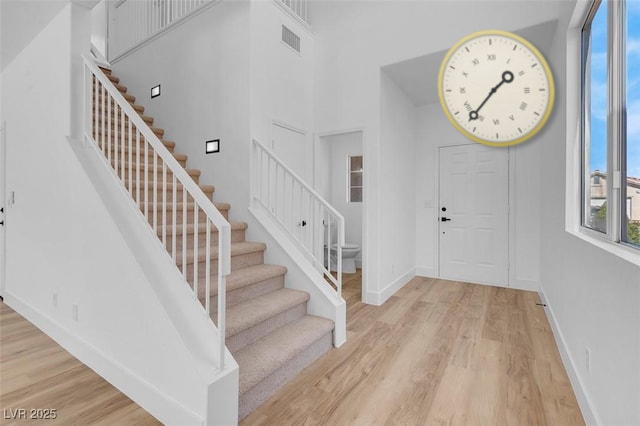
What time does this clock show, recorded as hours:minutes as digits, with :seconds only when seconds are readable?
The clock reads 1:37
